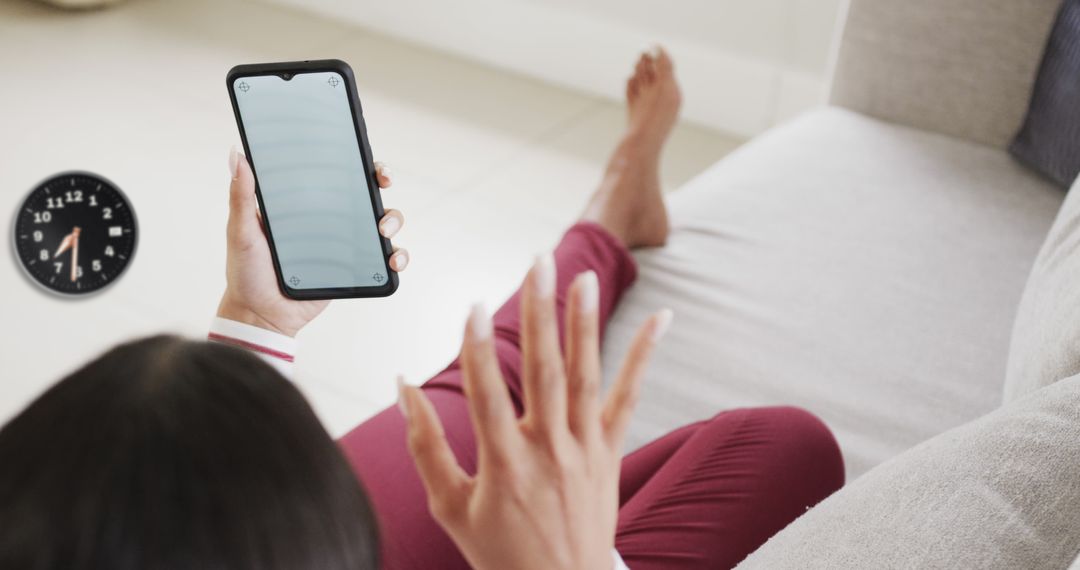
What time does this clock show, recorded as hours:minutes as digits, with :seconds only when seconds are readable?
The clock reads 7:31
